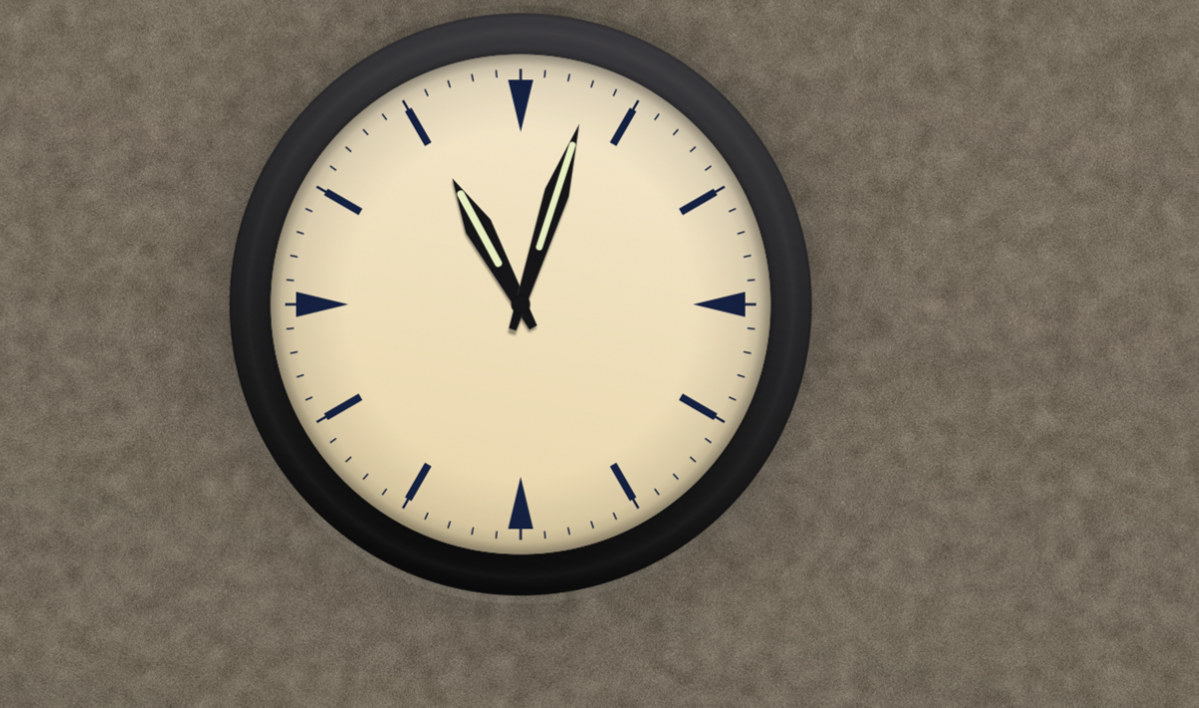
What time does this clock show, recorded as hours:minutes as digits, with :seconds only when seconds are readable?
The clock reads 11:03
